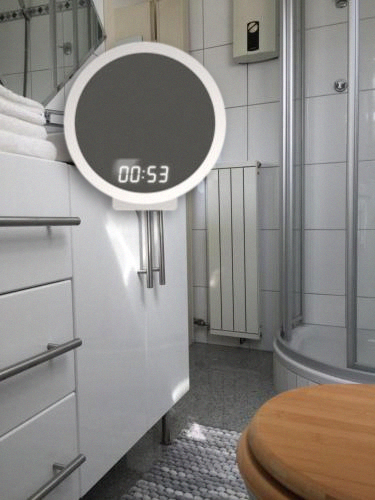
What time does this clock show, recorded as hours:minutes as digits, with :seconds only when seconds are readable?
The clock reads 0:53
